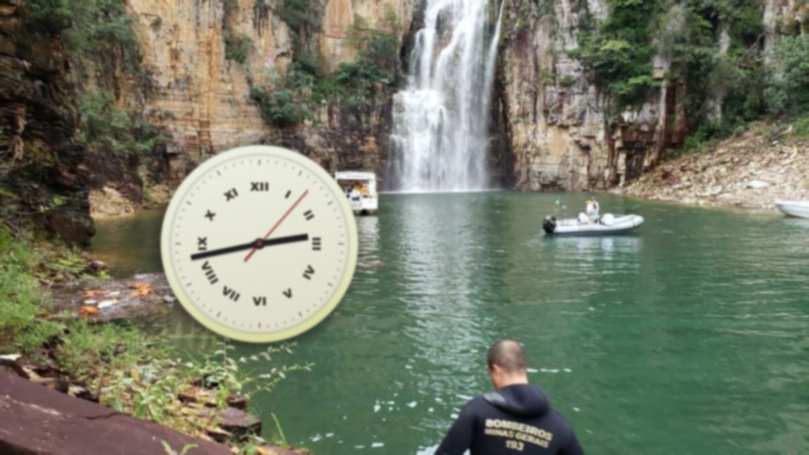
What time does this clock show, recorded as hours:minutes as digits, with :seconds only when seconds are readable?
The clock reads 2:43:07
